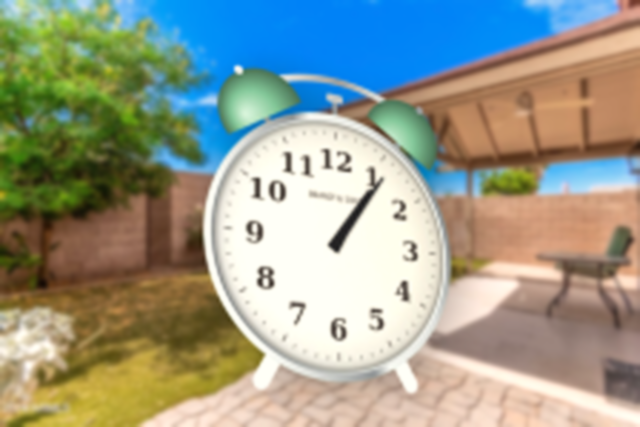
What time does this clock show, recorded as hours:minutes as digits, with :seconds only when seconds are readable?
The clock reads 1:06
